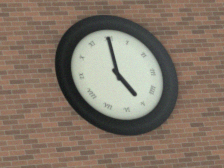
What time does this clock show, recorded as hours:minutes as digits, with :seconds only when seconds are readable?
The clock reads 5:00
